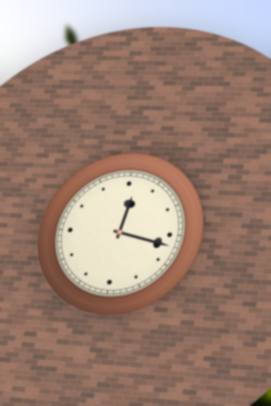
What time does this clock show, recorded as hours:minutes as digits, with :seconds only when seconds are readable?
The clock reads 12:17
